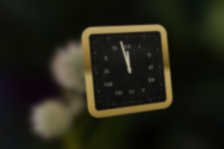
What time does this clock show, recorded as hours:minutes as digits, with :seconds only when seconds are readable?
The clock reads 11:58
